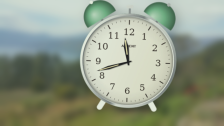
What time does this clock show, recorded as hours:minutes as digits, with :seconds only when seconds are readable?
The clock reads 11:42
